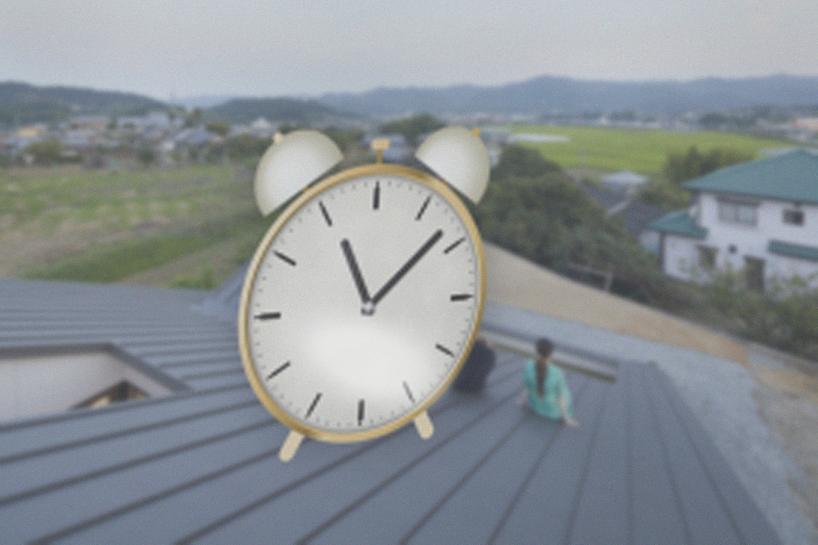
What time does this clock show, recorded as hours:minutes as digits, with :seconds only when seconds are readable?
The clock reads 11:08
